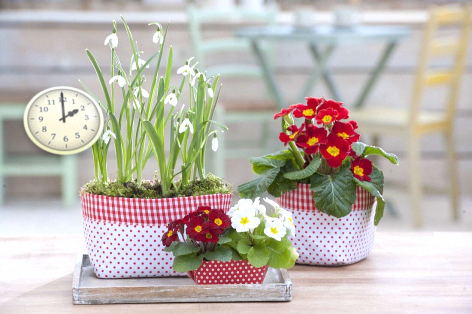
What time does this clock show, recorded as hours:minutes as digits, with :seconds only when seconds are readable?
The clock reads 2:00
